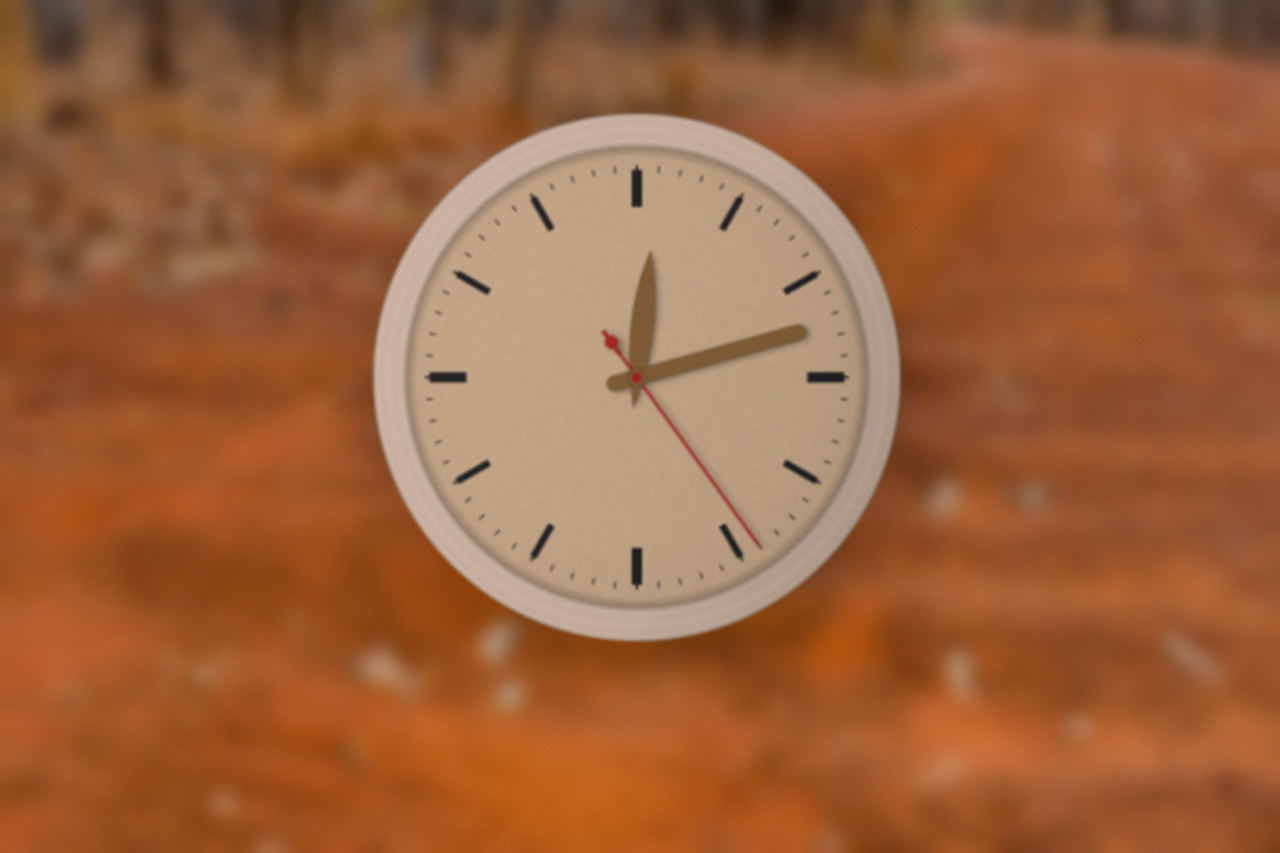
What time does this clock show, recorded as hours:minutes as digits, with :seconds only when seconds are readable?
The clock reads 12:12:24
